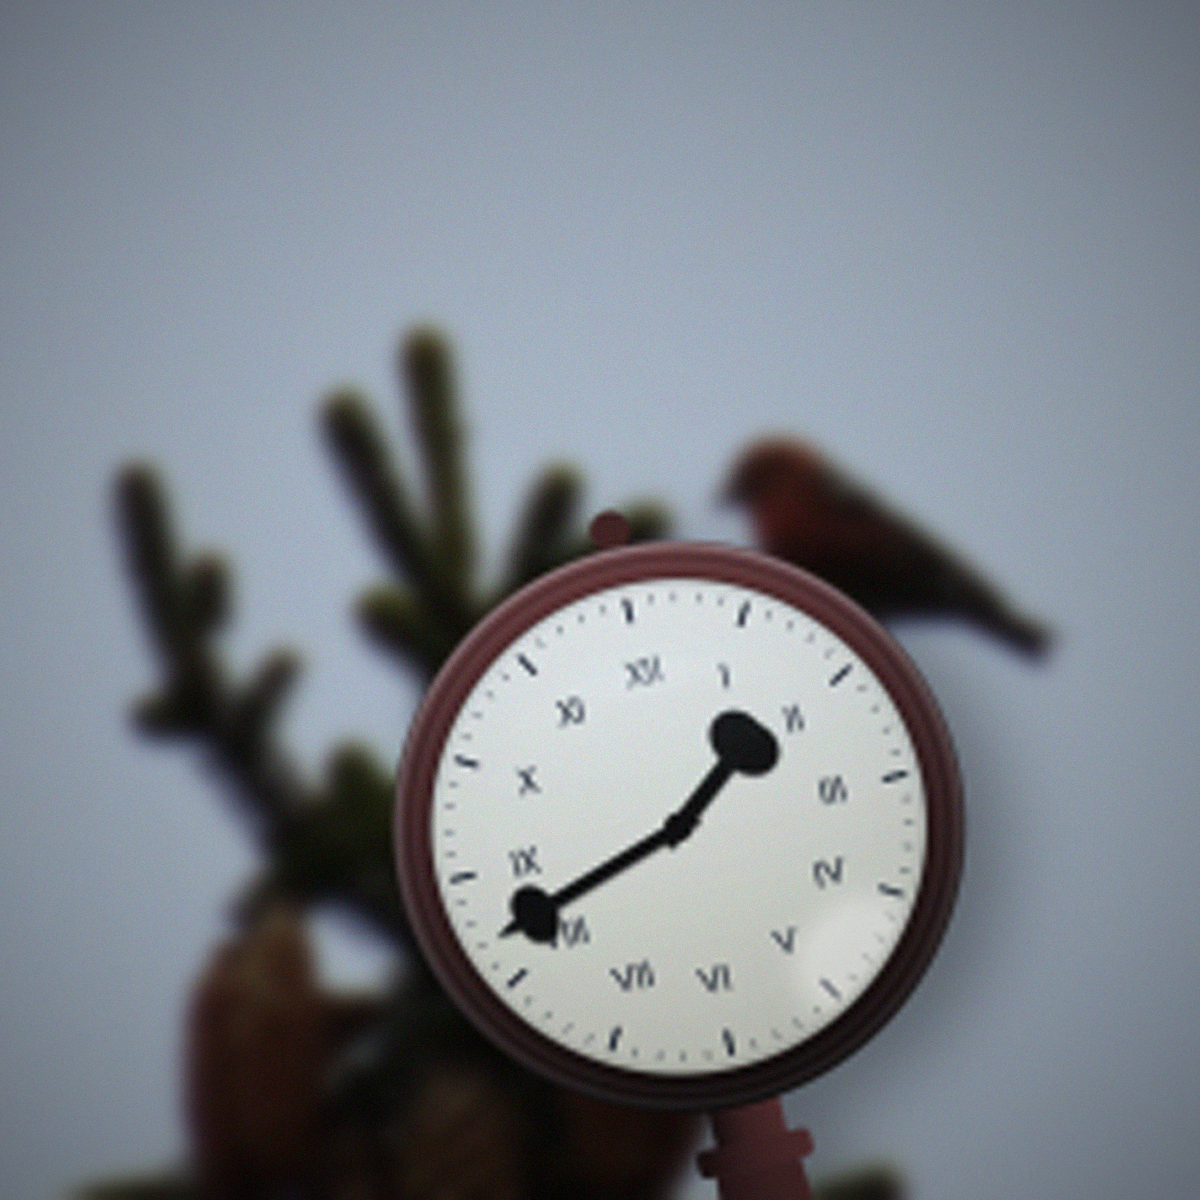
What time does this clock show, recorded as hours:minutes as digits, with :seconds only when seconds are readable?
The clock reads 1:42
